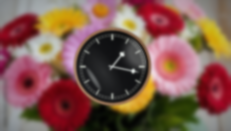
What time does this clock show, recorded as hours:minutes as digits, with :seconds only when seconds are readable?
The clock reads 1:17
